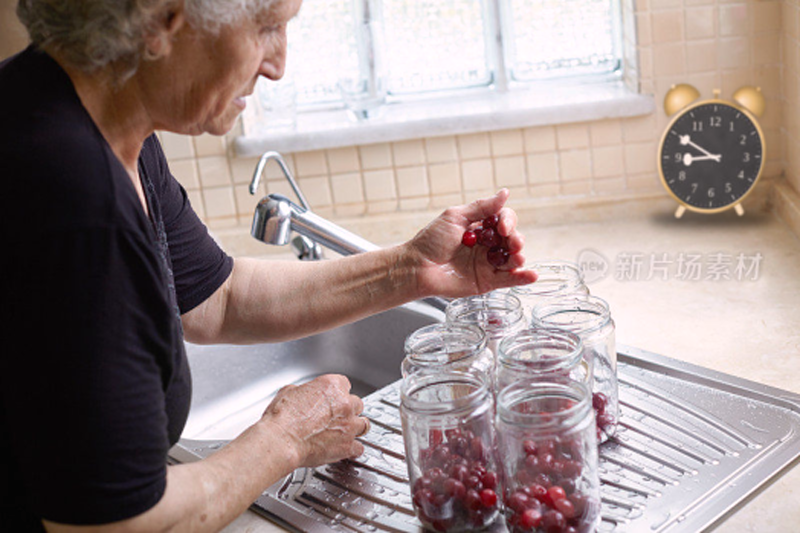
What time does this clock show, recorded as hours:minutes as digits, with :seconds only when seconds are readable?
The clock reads 8:50
